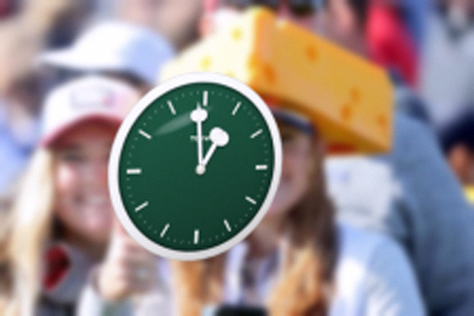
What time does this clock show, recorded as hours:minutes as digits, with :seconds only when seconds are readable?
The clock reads 12:59
